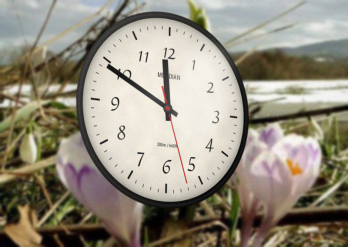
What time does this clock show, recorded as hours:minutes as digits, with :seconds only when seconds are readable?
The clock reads 11:49:27
